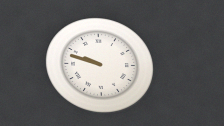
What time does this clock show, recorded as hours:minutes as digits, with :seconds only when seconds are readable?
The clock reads 9:48
